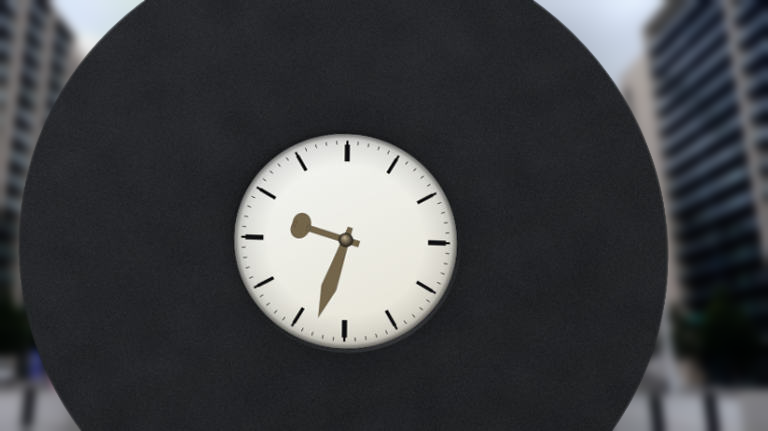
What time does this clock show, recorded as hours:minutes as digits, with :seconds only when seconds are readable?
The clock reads 9:33
